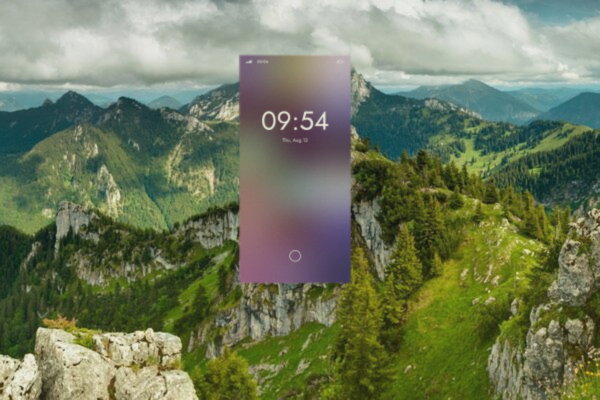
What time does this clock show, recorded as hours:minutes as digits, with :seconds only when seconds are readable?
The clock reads 9:54
